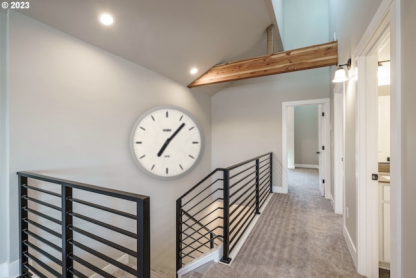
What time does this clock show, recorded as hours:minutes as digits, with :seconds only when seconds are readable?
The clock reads 7:07
